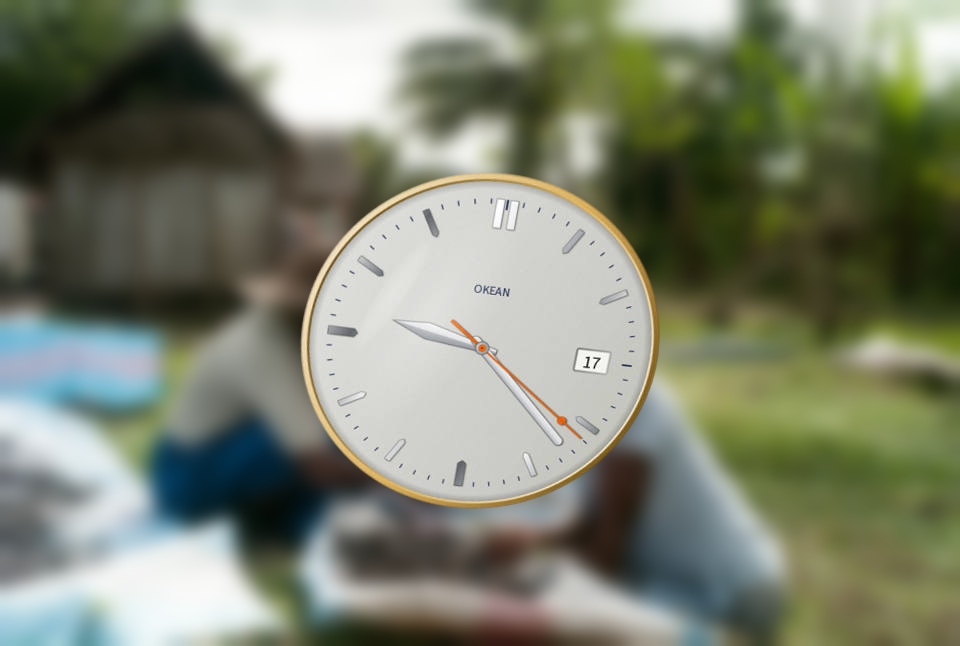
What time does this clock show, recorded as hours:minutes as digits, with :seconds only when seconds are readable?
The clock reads 9:22:21
